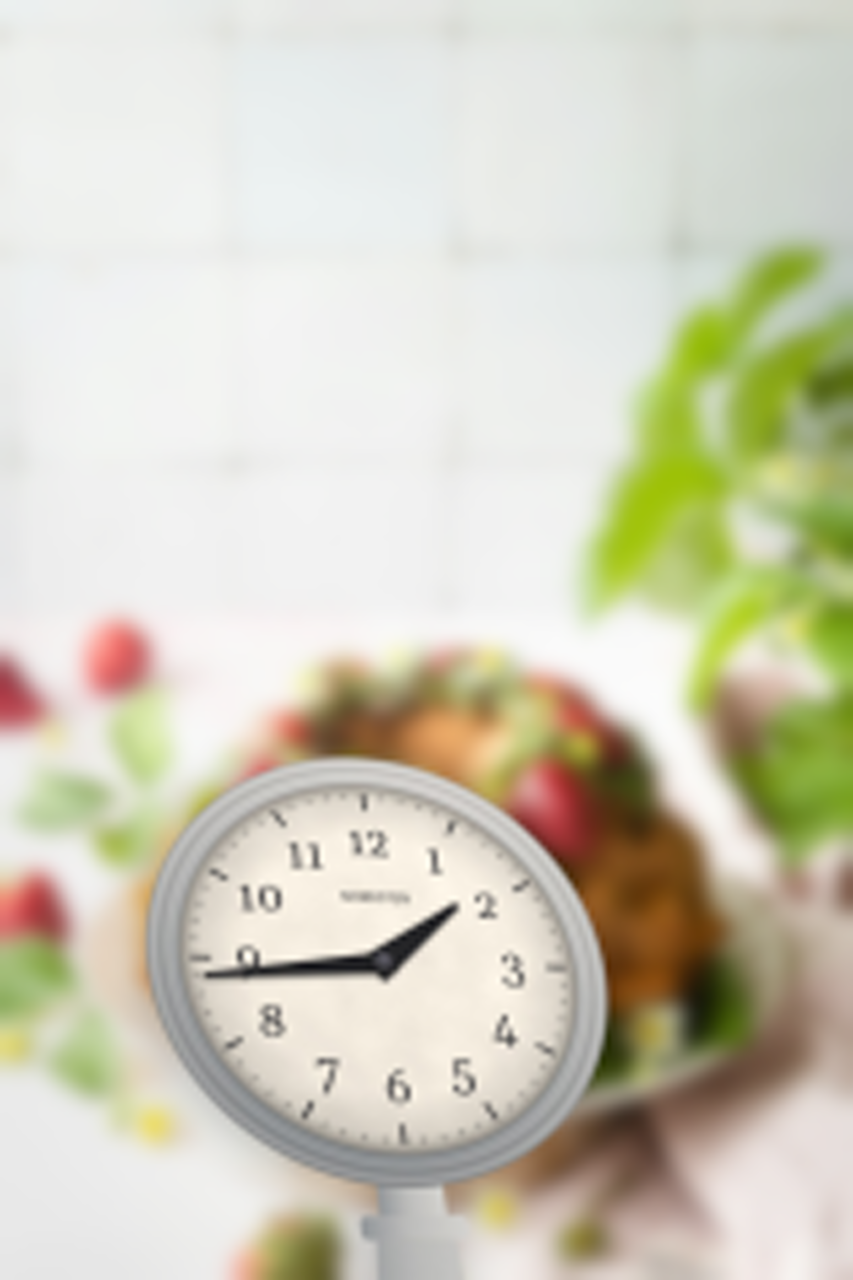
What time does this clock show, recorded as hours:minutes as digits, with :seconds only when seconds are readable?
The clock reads 1:44
